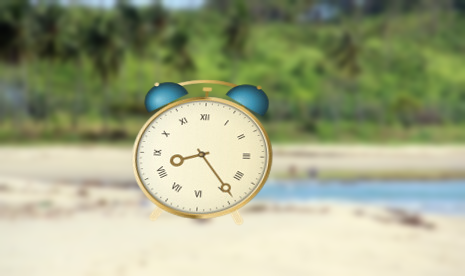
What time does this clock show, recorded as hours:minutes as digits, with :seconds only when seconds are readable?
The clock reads 8:24
